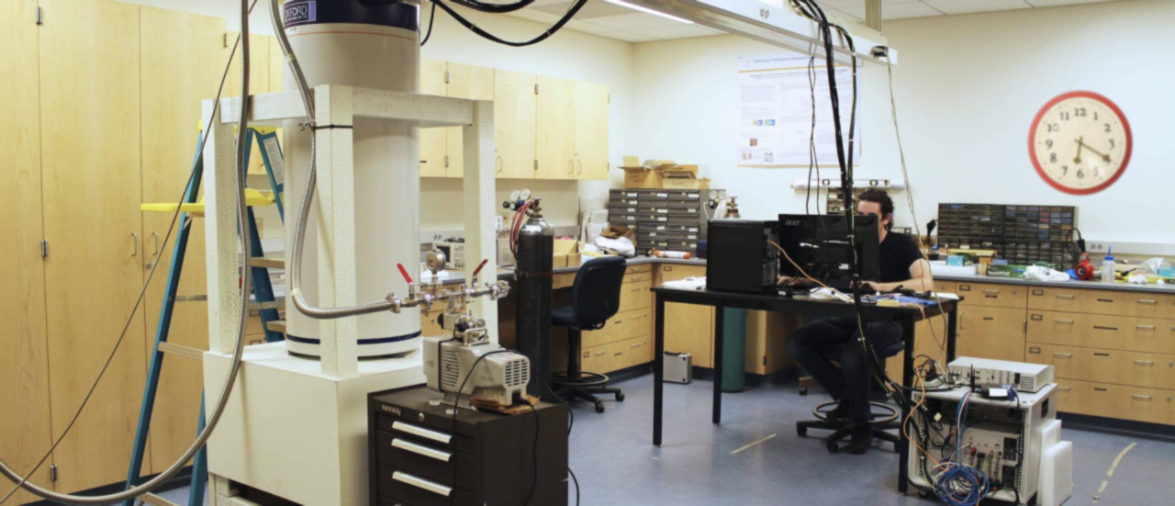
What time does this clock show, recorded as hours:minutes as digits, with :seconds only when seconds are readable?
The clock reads 6:20
